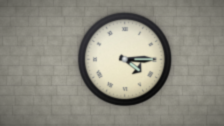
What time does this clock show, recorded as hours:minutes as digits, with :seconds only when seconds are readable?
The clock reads 4:15
